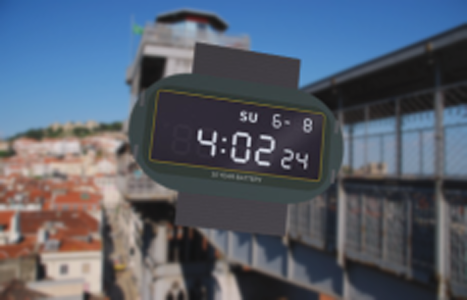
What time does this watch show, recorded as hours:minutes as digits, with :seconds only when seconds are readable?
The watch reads 4:02:24
